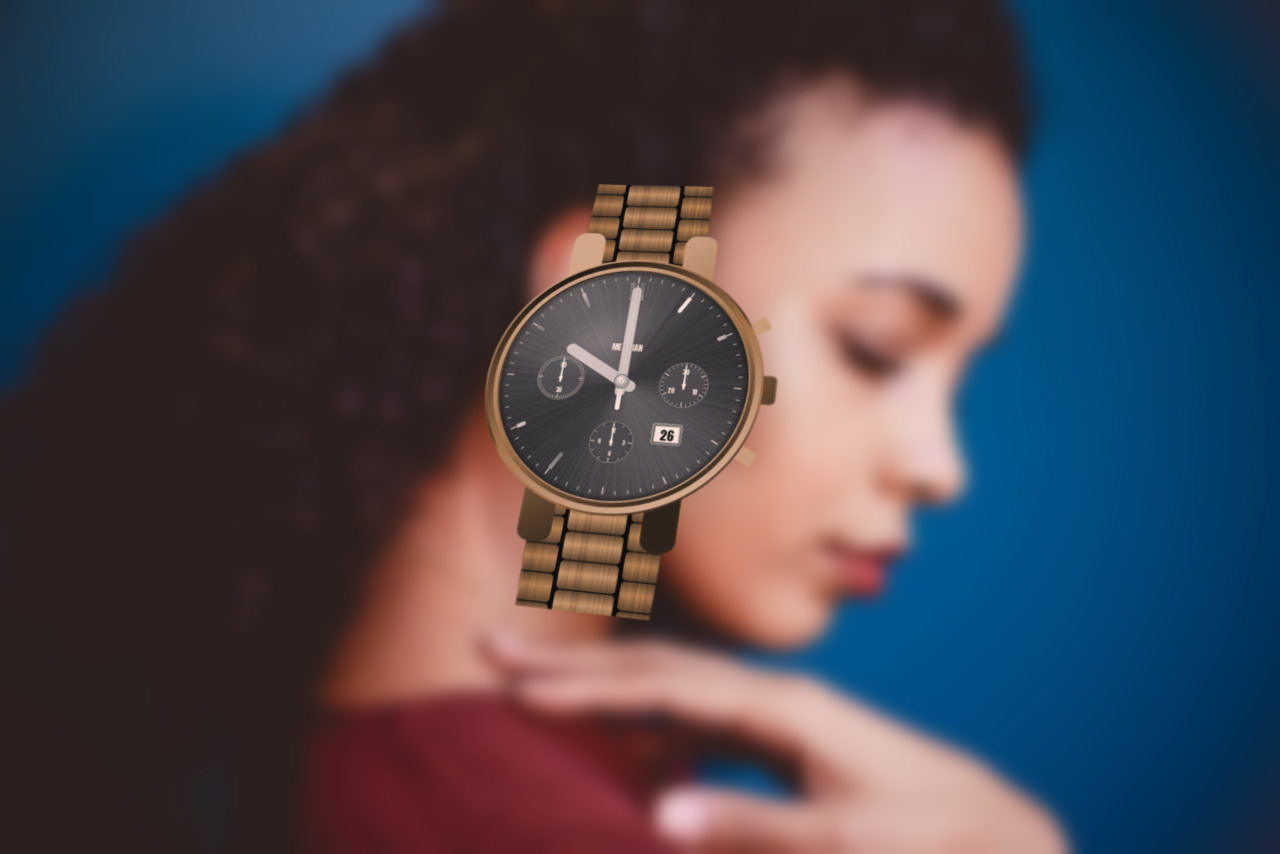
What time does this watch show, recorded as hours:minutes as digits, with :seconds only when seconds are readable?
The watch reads 10:00
